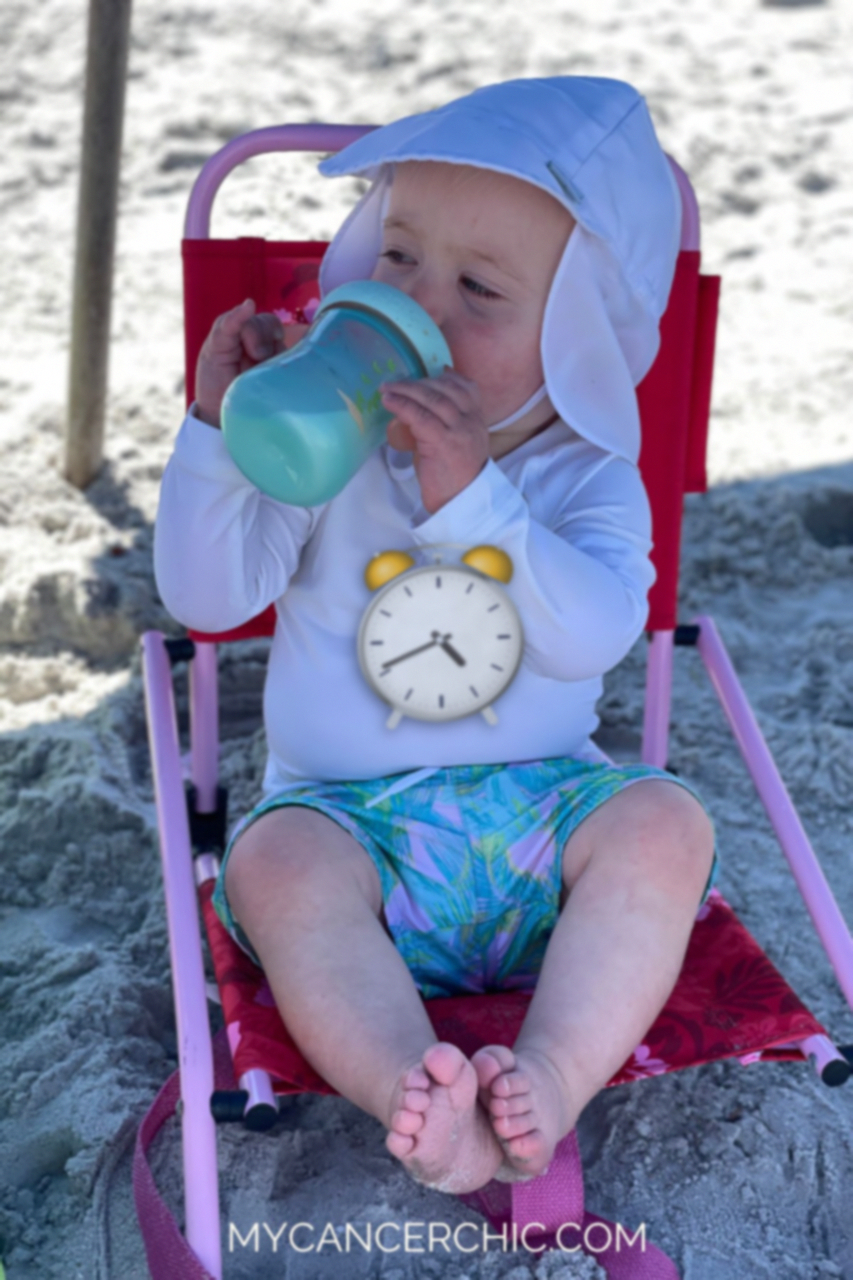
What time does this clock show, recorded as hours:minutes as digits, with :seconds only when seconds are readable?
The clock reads 4:41
